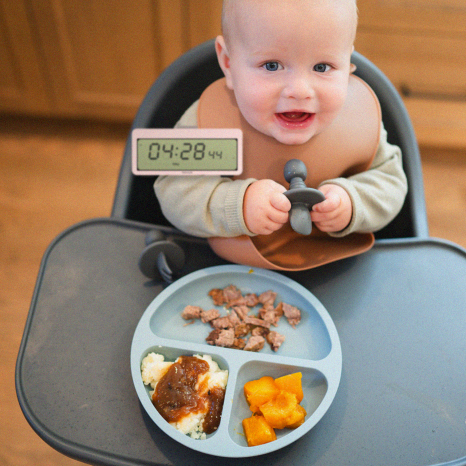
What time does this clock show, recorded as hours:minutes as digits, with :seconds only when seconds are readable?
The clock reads 4:28:44
